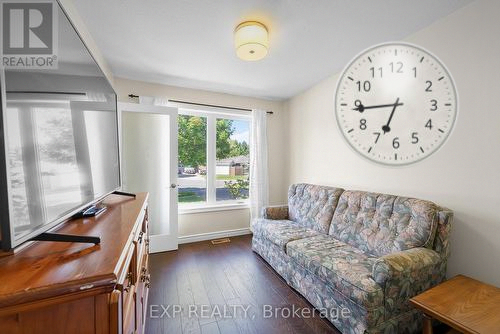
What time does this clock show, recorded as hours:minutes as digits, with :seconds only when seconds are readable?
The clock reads 6:44
